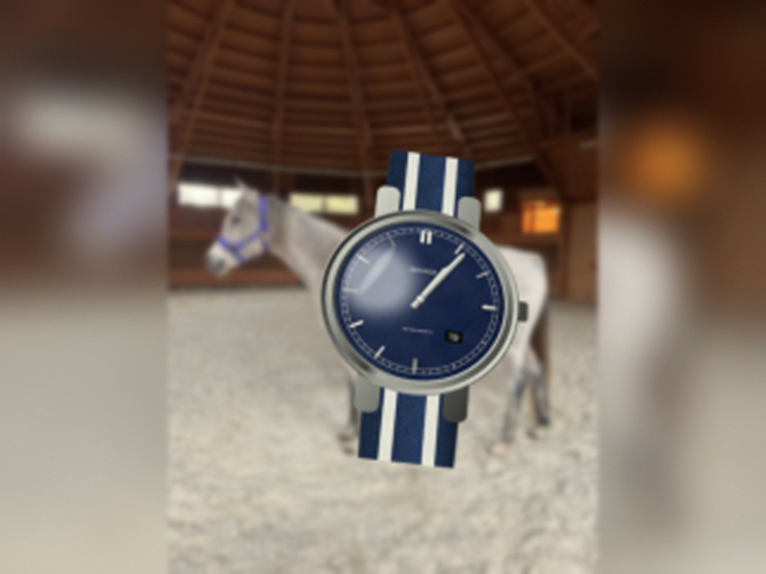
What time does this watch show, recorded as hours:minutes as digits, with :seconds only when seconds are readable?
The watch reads 1:06
